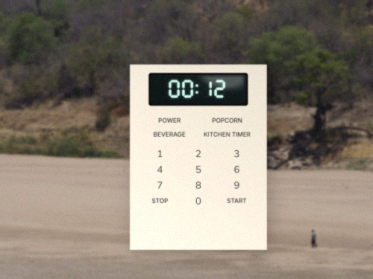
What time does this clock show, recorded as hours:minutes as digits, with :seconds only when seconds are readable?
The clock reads 0:12
